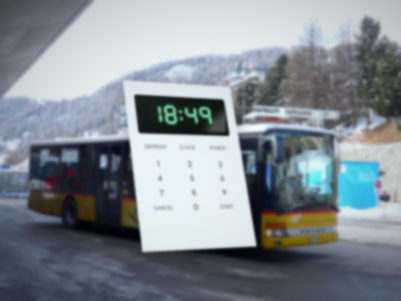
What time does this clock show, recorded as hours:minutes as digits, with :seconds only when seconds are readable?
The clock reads 18:49
